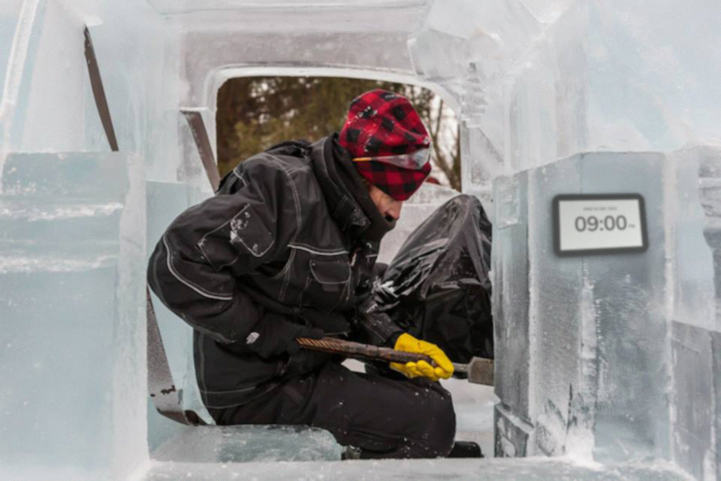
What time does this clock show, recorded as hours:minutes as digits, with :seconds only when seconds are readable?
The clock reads 9:00
